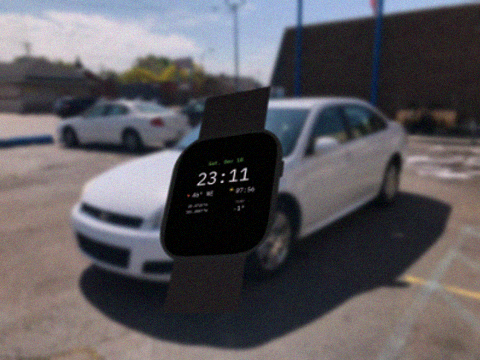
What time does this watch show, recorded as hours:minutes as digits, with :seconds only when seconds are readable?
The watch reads 23:11
